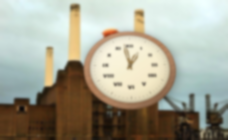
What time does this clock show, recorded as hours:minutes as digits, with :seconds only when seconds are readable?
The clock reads 12:58
